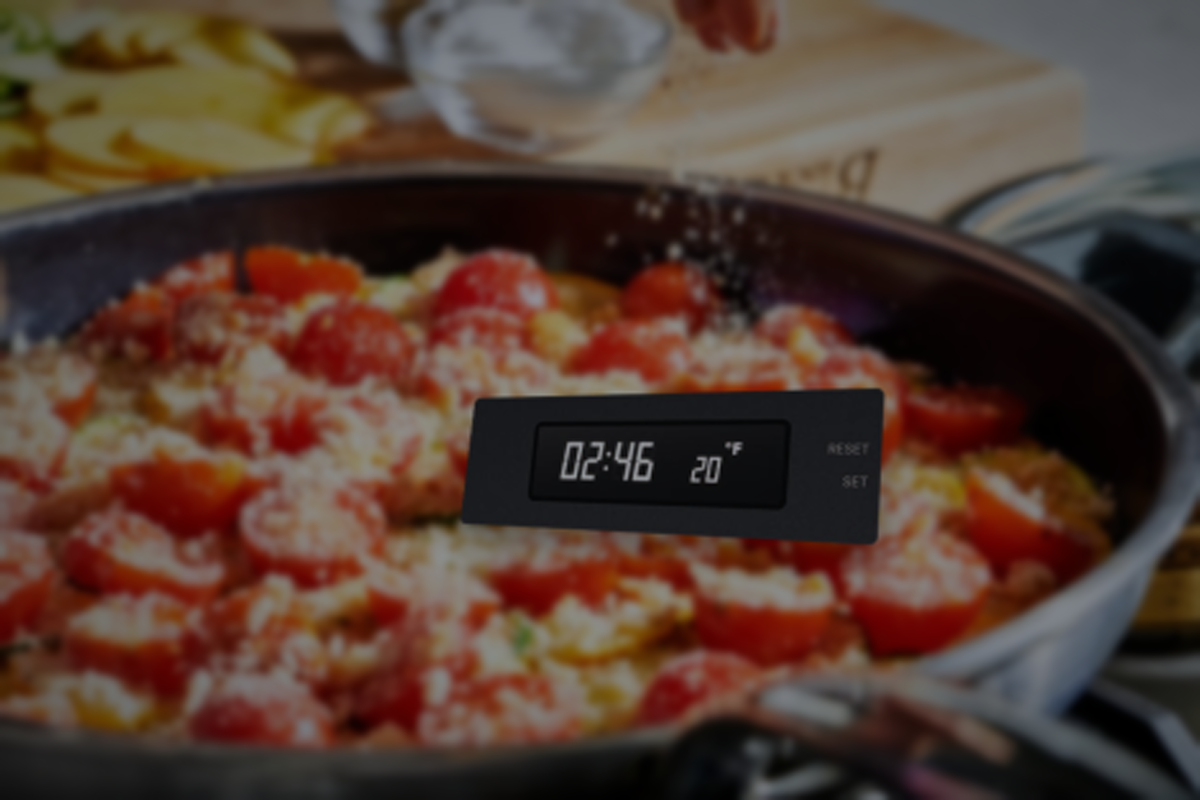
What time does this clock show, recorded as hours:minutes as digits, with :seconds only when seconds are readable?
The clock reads 2:46
